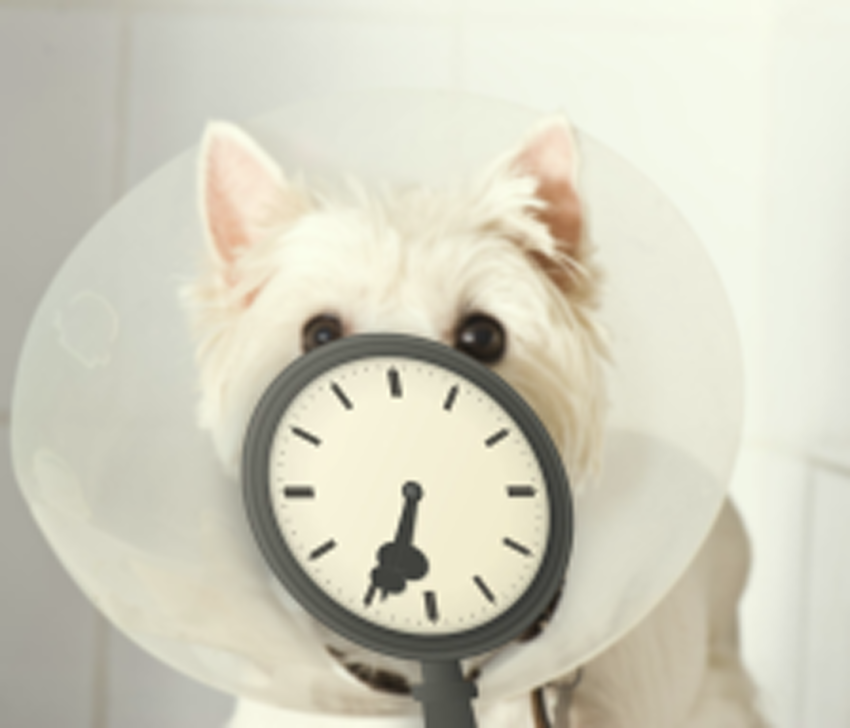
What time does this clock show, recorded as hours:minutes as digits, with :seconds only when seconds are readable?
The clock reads 6:34
